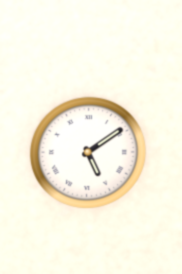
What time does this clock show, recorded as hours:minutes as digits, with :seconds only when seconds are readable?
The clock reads 5:09
